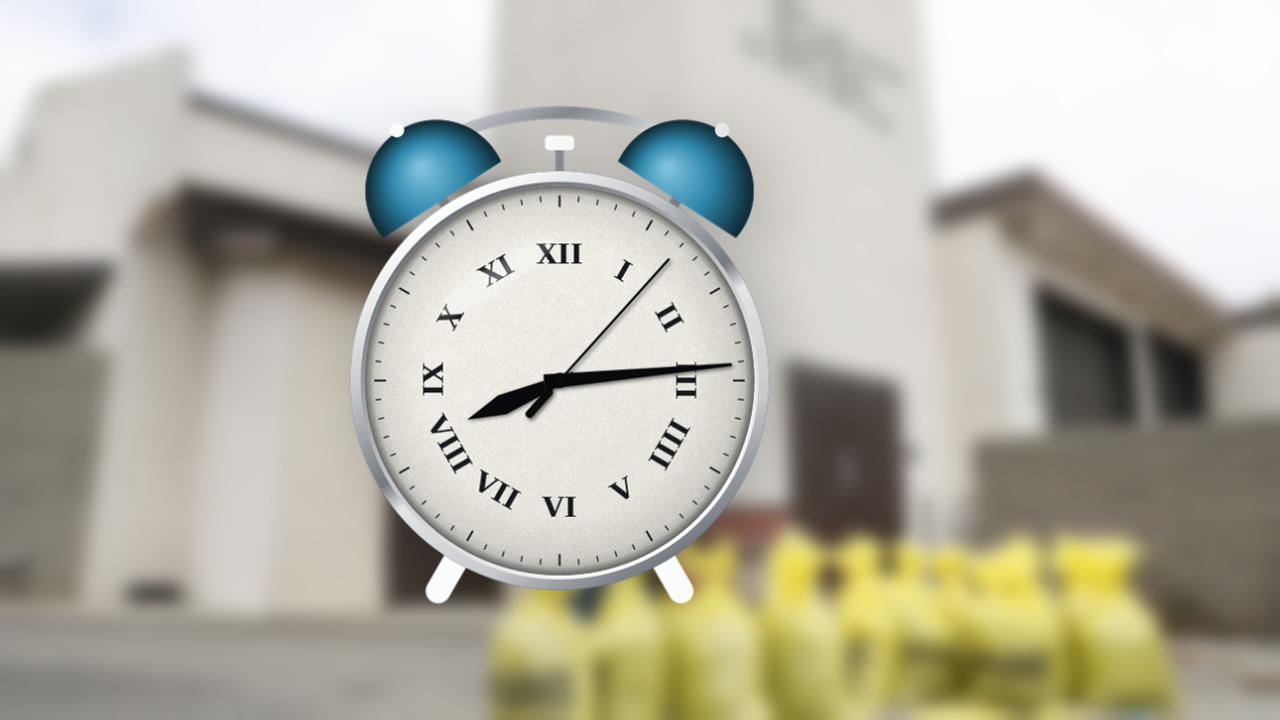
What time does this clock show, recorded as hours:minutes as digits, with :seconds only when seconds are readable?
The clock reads 8:14:07
